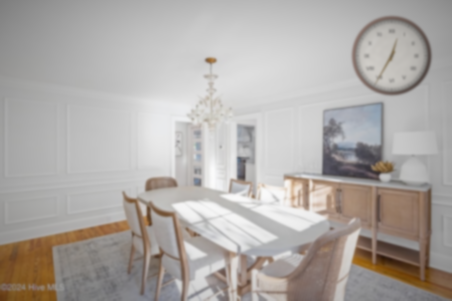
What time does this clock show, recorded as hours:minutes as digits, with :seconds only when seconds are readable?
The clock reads 12:35
